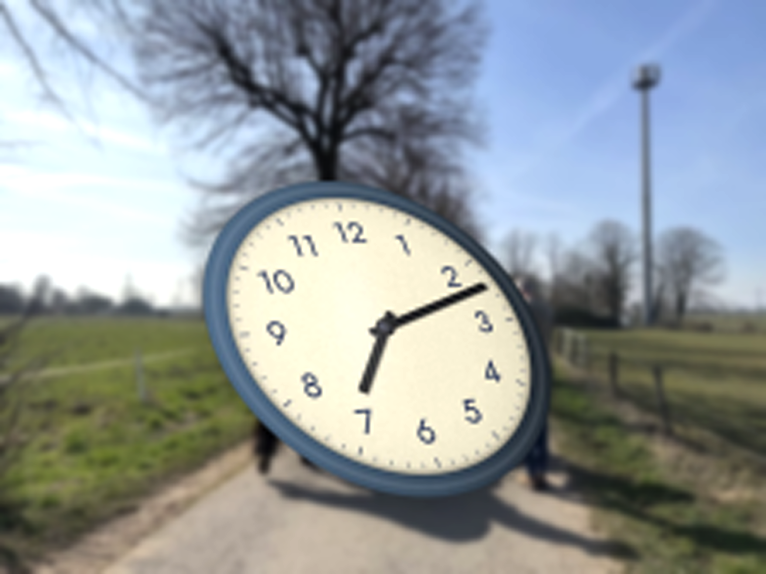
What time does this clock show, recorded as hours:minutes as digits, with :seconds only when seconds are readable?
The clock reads 7:12
